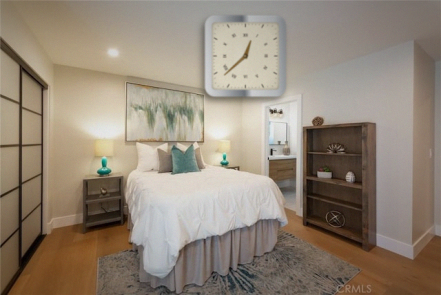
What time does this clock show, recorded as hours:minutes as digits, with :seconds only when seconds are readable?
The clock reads 12:38
